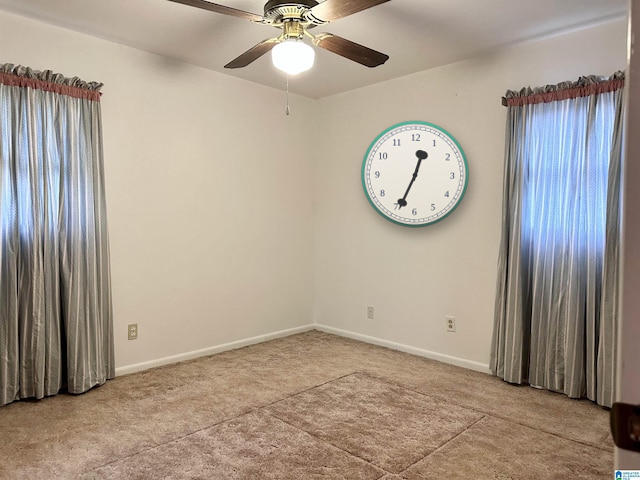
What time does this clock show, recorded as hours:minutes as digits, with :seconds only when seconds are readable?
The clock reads 12:34
